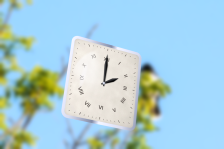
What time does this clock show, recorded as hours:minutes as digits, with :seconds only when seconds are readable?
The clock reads 2:00
